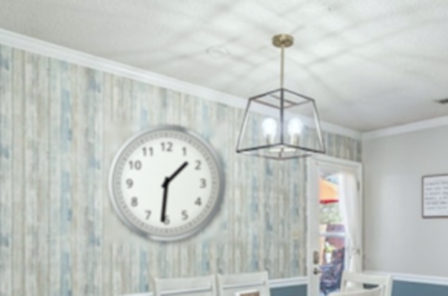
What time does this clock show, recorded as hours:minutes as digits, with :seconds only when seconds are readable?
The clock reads 1:31
